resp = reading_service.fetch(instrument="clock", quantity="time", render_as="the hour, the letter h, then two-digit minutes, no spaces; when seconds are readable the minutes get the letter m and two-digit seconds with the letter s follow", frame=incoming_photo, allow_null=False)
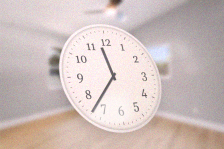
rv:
11h37
